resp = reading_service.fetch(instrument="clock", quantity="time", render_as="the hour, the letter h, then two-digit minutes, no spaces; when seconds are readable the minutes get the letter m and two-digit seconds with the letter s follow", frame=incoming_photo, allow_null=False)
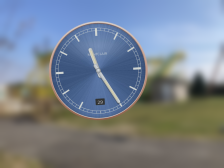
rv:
11h25
